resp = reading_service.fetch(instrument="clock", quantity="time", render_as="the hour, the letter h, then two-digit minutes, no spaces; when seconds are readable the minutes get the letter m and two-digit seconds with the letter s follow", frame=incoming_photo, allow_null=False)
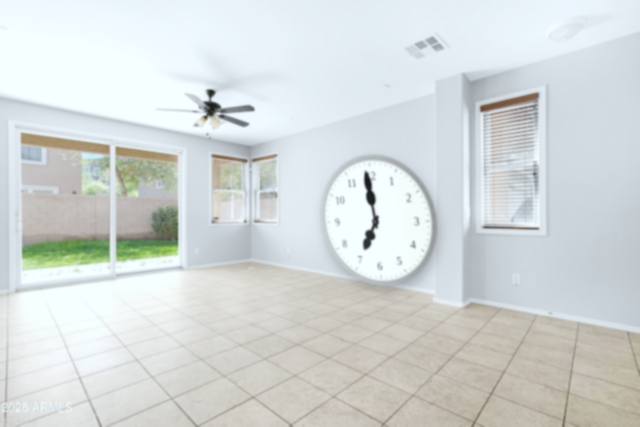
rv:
6h59
